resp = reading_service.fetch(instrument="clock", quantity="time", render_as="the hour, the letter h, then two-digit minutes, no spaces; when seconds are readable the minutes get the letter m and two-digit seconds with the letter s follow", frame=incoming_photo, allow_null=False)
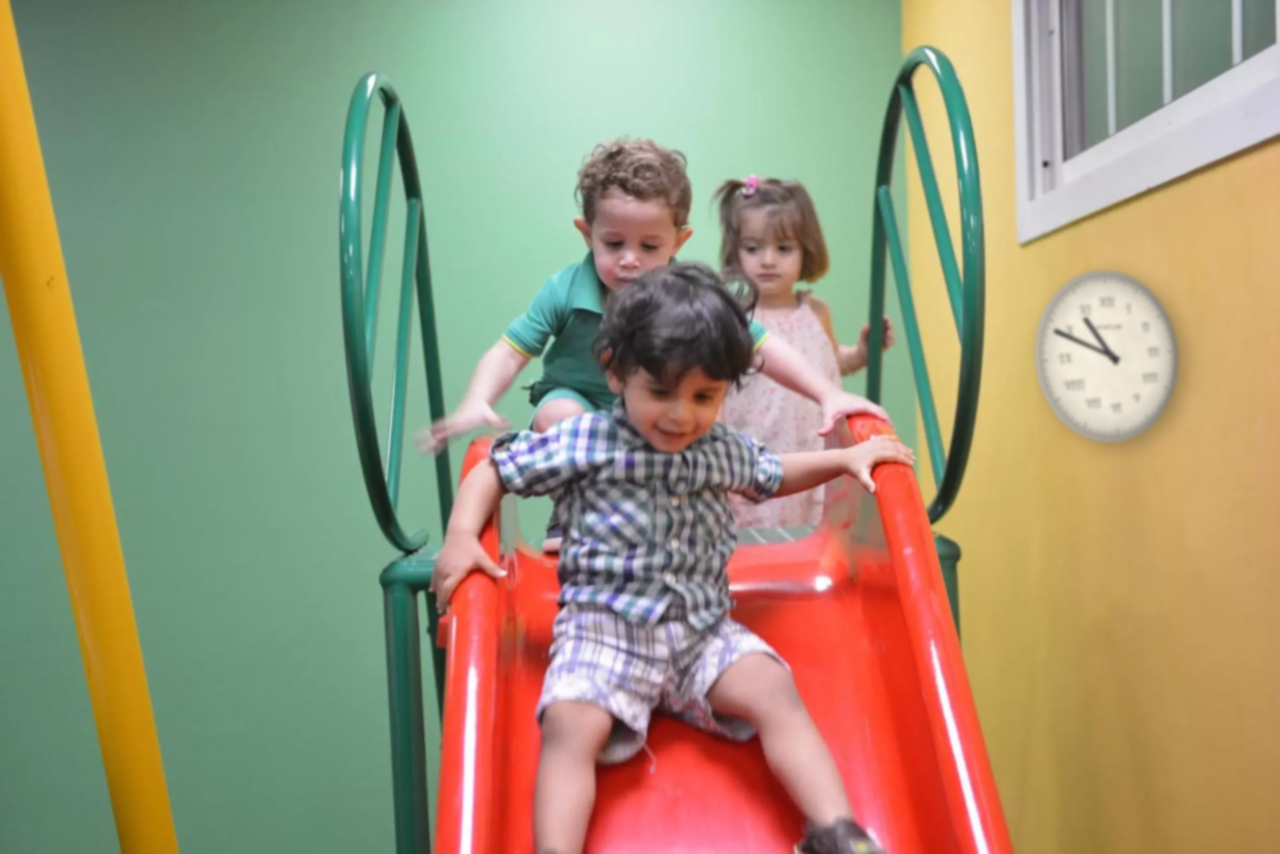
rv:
10h49
